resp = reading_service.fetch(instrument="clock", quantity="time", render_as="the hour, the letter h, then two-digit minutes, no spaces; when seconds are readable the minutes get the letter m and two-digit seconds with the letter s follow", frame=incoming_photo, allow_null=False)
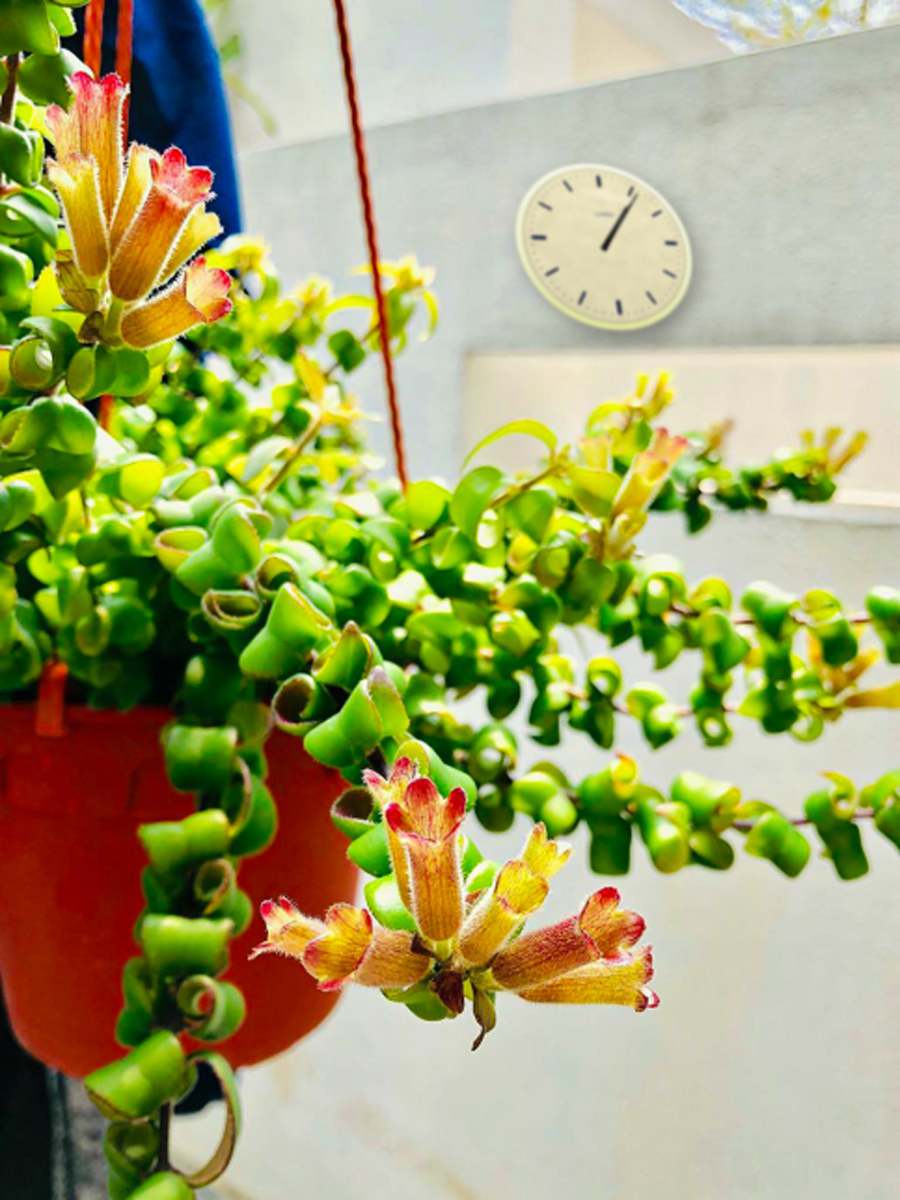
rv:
1h06
